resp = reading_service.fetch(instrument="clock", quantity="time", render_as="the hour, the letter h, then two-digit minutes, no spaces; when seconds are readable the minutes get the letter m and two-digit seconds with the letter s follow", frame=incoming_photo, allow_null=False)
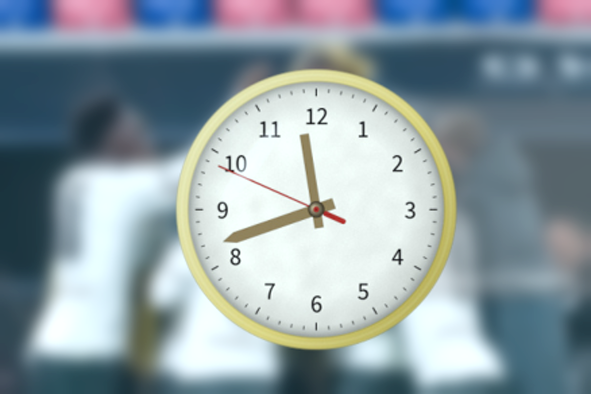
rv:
11h41m49s
